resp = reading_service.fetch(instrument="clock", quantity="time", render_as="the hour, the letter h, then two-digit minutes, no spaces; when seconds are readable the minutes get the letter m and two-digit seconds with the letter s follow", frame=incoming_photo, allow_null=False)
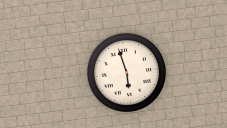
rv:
5h58
